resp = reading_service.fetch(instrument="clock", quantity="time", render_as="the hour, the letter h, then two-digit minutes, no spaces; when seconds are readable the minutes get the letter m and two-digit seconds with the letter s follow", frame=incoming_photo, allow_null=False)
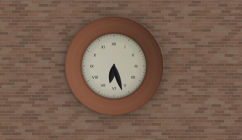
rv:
6h27
